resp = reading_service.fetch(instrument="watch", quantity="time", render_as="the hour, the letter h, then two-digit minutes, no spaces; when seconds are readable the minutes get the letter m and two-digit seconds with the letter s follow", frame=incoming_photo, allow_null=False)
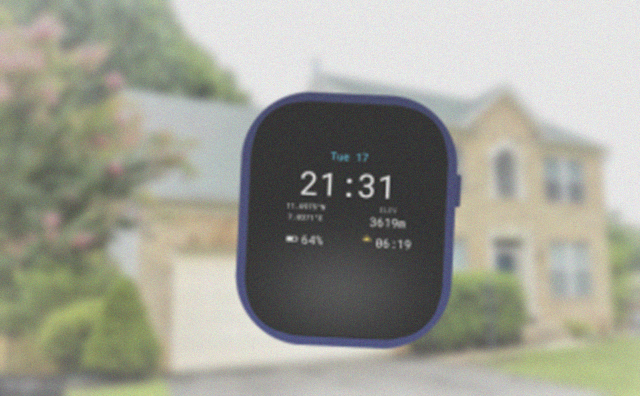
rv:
21h31
